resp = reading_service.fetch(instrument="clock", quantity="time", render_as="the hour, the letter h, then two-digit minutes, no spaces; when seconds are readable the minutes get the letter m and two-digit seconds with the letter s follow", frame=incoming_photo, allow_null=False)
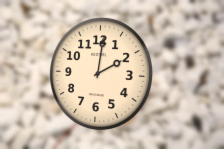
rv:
2h01
